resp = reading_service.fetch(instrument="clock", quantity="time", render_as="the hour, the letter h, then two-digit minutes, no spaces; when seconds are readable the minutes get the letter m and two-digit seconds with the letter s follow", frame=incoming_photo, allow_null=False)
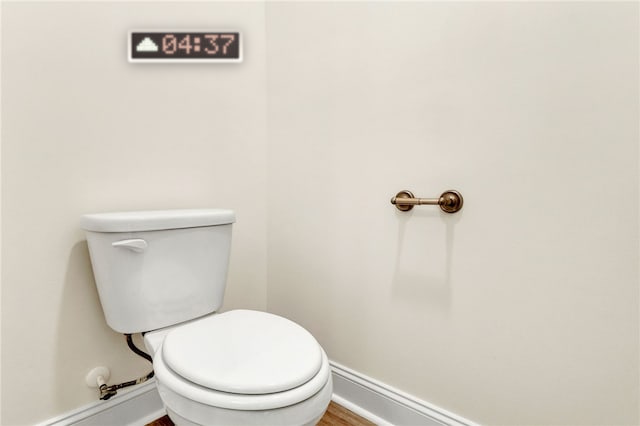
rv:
4h37
